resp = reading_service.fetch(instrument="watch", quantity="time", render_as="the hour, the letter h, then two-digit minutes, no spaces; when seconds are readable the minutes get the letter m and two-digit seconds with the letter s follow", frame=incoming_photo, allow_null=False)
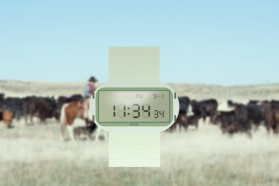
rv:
11h34m34s
